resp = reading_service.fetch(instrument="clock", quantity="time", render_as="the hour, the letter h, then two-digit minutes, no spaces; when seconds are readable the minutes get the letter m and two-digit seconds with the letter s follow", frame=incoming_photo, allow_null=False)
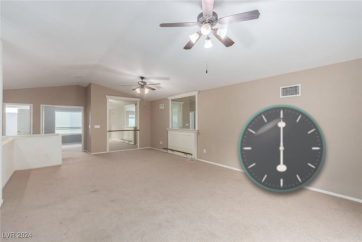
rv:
6h00
